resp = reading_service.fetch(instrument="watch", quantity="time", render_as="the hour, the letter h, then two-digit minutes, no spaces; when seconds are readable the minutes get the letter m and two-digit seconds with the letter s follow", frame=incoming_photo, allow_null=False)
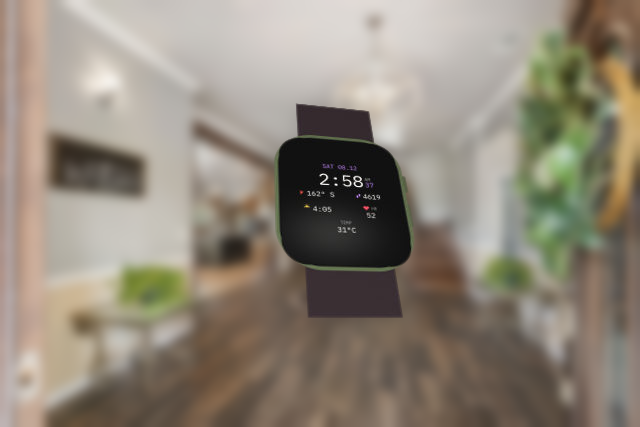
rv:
2h58m37s
